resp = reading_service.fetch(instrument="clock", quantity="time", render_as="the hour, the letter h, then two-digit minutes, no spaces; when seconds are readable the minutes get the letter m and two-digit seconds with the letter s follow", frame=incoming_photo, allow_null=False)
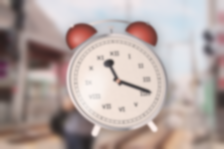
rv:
11h19
